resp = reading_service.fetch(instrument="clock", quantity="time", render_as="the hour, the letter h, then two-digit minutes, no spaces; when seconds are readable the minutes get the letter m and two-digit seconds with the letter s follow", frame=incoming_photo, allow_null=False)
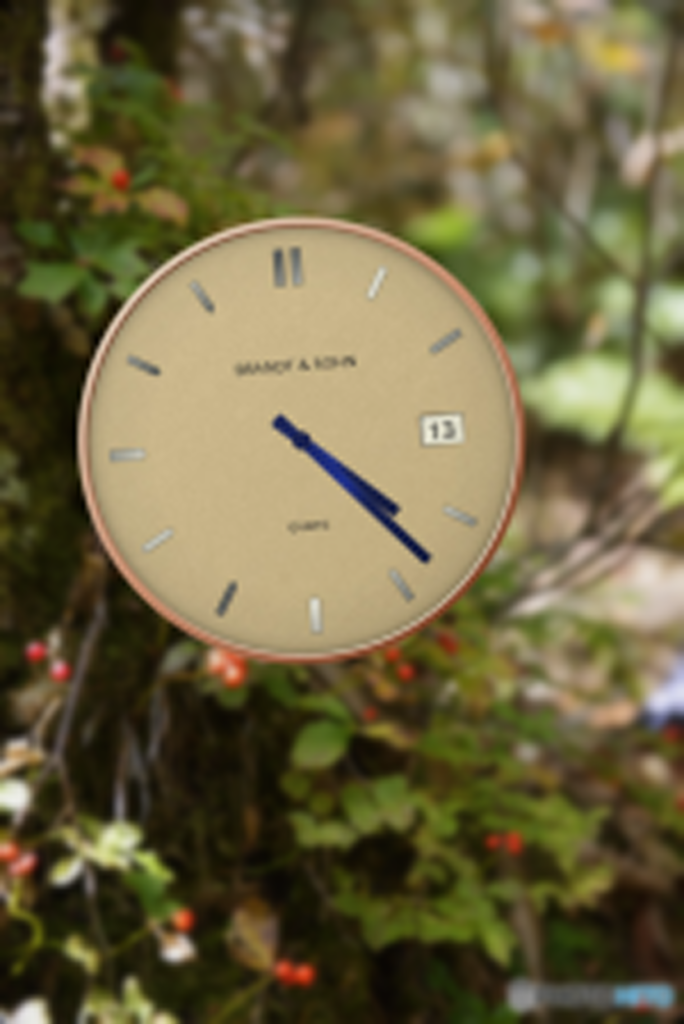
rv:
4h23
